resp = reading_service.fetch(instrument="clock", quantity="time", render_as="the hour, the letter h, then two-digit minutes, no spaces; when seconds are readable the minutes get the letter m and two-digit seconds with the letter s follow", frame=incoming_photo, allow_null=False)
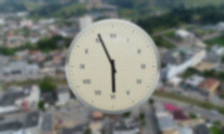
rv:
5h56
